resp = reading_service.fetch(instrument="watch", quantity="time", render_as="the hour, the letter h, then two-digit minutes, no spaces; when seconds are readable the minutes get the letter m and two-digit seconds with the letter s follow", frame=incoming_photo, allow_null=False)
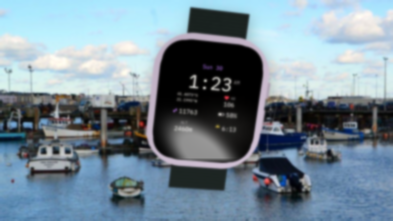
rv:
1h23
